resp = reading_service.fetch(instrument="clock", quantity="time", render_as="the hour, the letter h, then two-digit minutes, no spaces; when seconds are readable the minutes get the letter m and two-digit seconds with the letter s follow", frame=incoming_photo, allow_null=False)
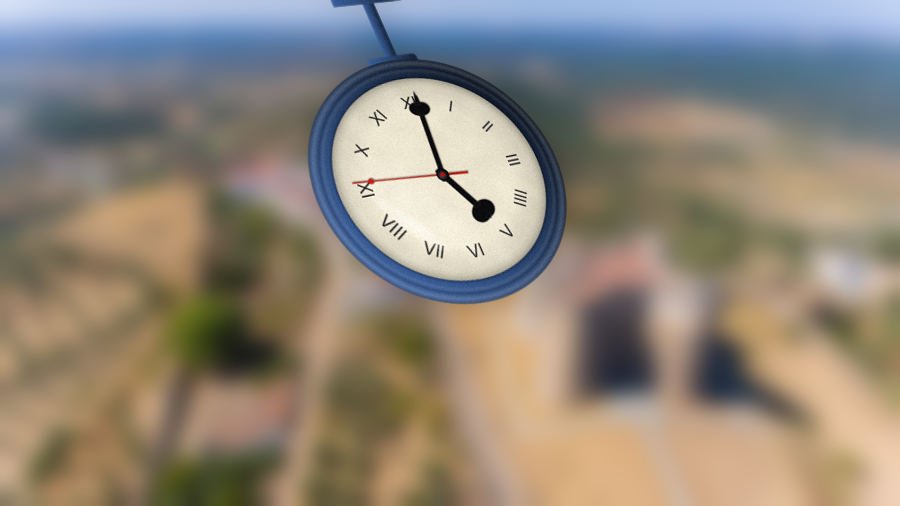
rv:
5h00m46s
